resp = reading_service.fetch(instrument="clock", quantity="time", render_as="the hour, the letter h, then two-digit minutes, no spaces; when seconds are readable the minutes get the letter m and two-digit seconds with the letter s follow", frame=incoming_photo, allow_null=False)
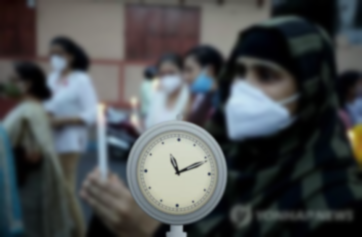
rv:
11h11
